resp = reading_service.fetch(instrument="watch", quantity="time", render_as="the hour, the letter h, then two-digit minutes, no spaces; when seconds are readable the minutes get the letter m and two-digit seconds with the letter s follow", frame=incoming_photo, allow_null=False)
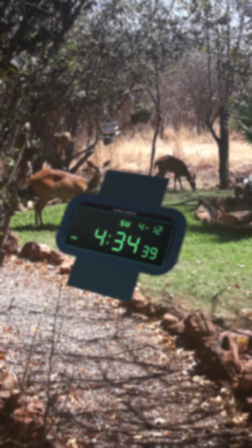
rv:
4h34
